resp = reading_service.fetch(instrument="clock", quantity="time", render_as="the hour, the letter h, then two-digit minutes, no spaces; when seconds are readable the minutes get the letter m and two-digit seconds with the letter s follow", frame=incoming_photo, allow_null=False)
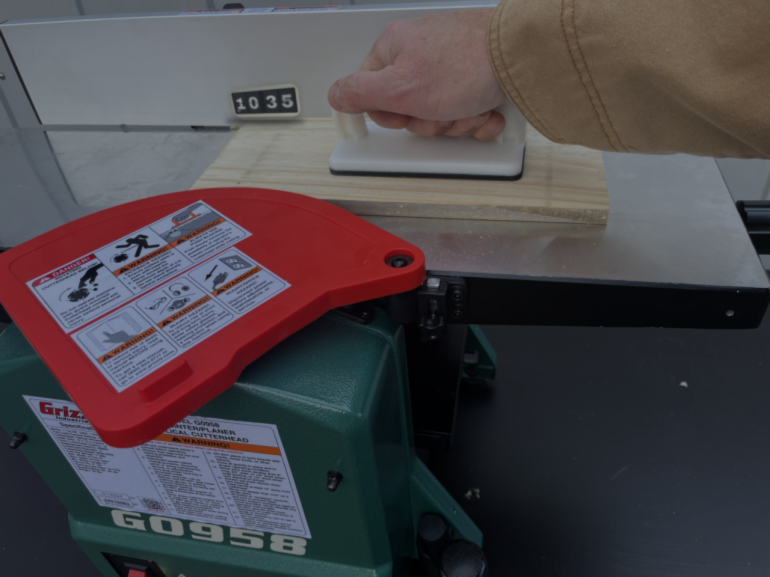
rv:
10h35
